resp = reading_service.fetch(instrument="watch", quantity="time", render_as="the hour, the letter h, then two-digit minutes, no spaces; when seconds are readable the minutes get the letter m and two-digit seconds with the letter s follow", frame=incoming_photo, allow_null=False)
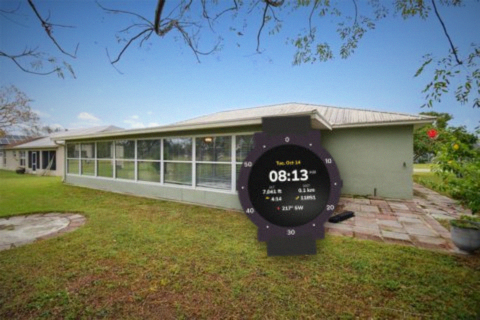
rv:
8h13
